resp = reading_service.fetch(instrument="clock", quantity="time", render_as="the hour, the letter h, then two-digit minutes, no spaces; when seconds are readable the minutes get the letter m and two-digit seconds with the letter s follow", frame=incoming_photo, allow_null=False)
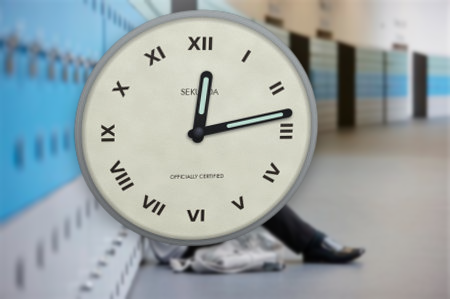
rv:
12h13
